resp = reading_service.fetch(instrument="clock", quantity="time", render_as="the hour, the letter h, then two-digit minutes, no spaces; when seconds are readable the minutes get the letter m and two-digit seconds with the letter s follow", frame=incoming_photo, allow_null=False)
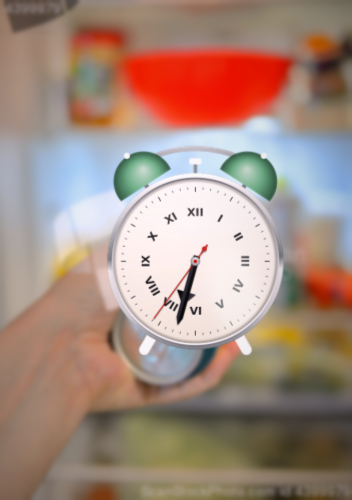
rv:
6h32m36s
